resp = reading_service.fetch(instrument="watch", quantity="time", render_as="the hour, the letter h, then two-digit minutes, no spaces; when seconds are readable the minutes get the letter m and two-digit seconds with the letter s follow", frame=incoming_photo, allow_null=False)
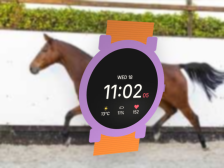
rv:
11h02
